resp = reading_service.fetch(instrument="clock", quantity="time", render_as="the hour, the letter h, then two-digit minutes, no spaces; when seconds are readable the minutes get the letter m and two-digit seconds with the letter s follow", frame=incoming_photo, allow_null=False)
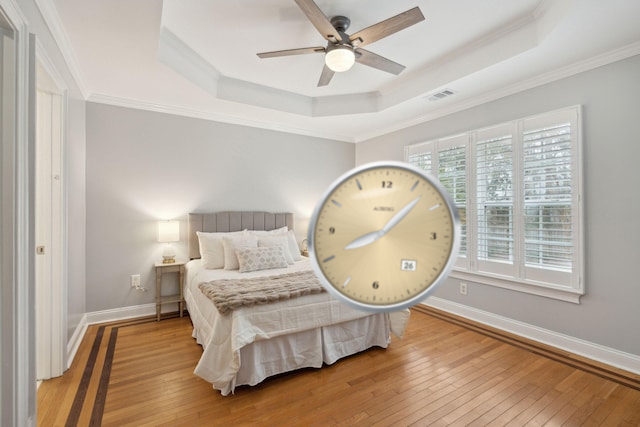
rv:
8h07
